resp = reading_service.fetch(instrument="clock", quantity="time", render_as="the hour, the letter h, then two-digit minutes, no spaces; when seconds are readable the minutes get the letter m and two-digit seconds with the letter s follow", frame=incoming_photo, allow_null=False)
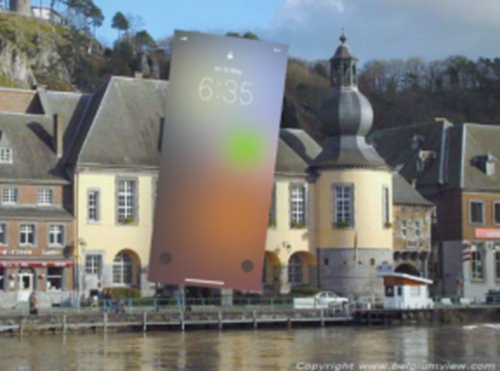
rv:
6h35
